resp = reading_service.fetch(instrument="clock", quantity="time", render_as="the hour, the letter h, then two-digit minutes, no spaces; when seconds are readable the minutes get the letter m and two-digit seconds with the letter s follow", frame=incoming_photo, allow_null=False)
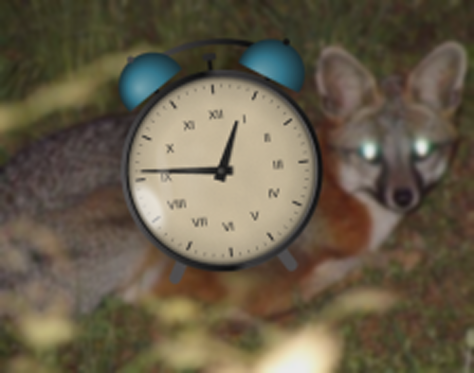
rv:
12h46
